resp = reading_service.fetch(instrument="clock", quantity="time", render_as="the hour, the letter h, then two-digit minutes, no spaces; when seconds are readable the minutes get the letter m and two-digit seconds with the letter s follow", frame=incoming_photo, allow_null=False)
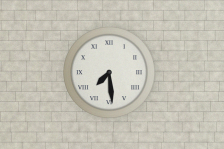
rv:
7h29
